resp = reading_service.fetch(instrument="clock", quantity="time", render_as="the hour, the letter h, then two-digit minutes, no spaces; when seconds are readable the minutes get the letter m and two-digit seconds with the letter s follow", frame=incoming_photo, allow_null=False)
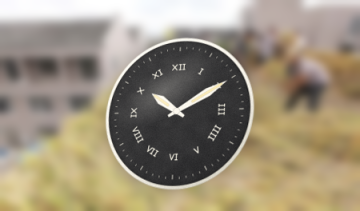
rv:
10h10
